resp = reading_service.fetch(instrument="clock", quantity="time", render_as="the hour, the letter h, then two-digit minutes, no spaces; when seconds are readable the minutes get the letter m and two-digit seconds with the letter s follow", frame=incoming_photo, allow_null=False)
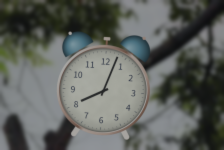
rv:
8h03
